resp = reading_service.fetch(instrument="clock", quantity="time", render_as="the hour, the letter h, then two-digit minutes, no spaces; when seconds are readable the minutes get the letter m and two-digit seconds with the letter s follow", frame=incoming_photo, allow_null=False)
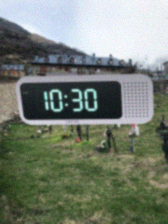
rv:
10h30
